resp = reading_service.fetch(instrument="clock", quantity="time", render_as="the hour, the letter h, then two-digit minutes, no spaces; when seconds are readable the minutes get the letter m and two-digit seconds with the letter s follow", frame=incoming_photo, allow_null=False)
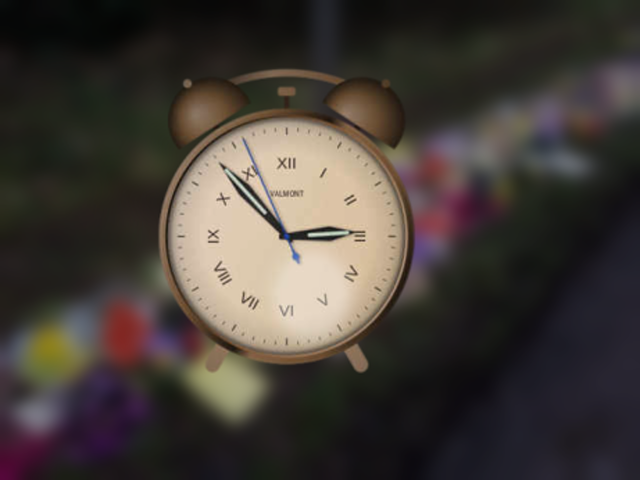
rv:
2h52m56s
